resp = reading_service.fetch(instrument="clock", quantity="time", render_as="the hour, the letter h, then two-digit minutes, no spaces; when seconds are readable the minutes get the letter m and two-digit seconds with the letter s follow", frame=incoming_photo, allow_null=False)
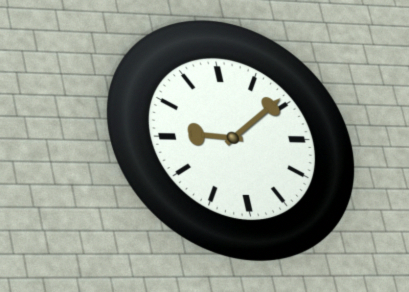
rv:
9h09
